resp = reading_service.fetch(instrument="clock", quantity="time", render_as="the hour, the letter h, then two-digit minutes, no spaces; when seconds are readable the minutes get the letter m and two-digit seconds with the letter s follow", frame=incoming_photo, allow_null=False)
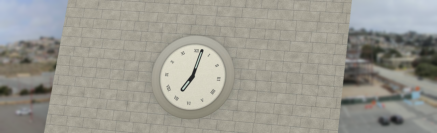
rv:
7h02
